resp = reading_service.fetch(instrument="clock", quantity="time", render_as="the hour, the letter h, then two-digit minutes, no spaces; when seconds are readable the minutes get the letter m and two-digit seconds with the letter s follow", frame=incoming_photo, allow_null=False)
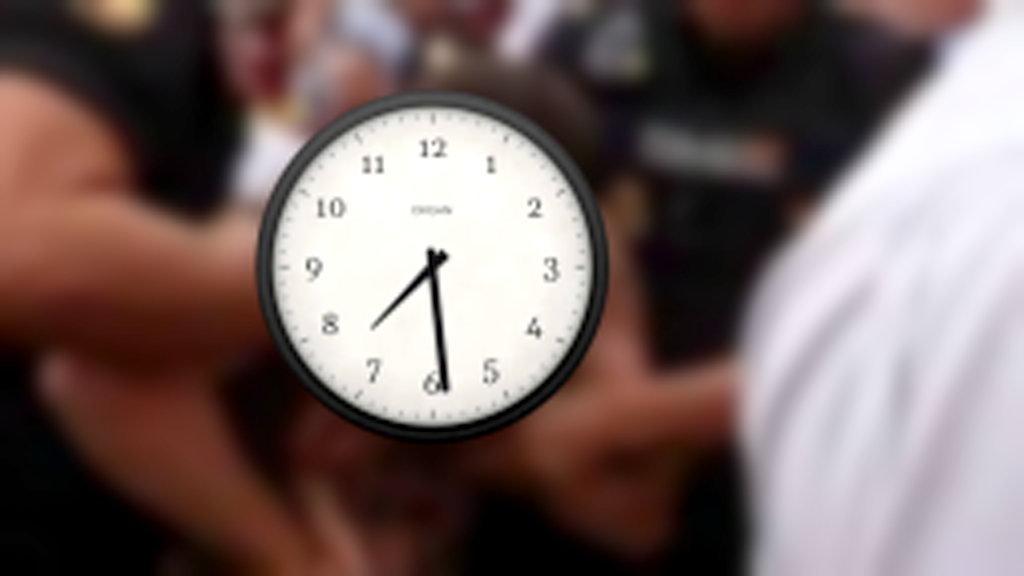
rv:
7h29
